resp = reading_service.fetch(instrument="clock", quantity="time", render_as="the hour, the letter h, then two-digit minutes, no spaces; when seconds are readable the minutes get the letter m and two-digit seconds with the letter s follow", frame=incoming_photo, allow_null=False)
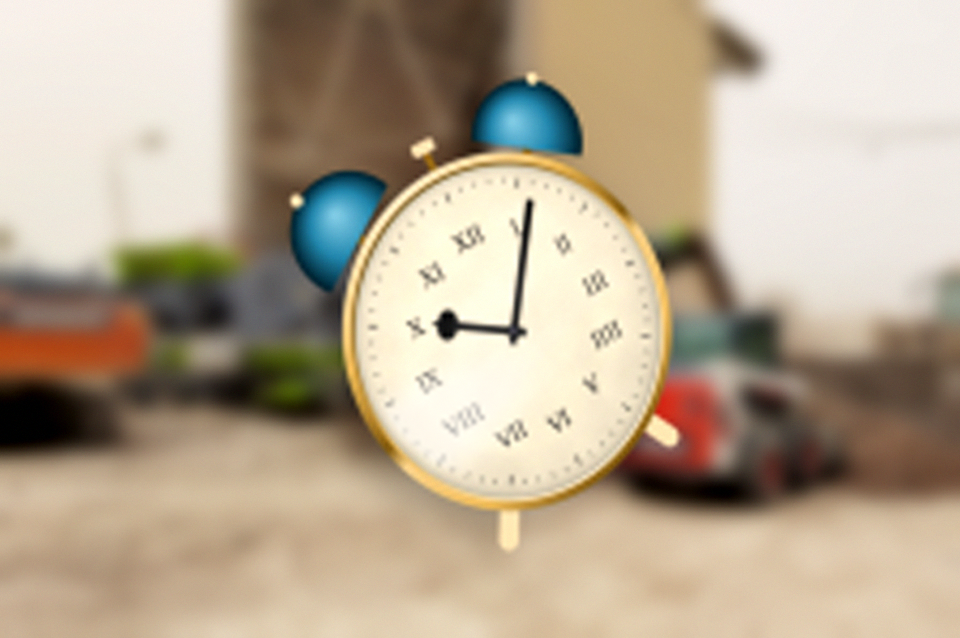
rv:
10h06
